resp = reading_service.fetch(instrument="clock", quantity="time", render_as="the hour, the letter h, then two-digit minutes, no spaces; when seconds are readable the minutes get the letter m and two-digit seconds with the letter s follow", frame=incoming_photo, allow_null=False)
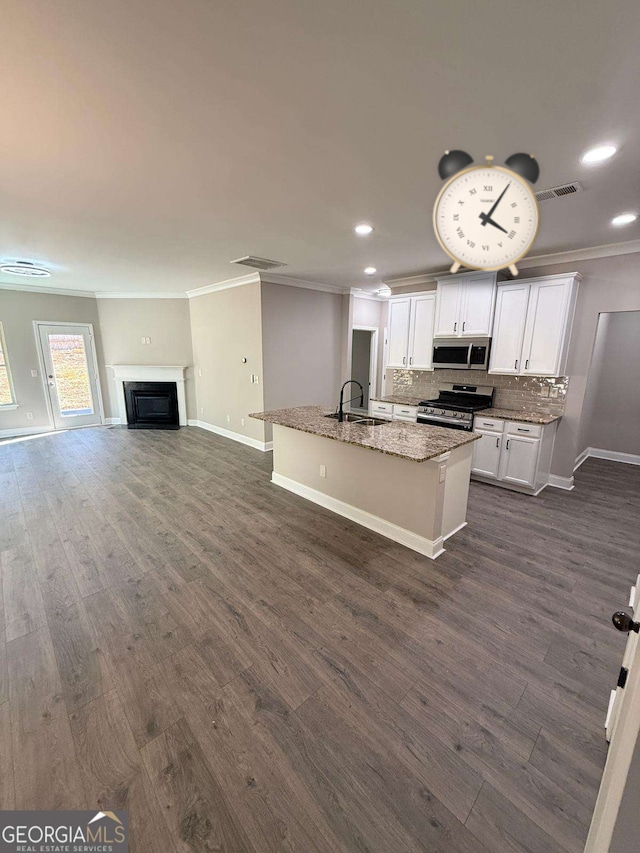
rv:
4h05
